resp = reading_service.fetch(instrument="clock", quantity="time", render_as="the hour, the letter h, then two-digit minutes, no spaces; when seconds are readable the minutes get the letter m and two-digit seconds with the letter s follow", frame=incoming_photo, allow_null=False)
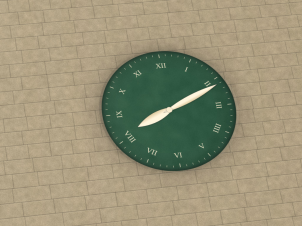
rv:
8h11
